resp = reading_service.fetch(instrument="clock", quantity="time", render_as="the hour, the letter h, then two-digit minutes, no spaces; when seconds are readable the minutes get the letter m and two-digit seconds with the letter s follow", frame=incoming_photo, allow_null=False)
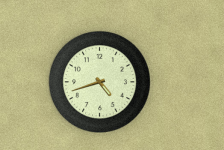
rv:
4h42
